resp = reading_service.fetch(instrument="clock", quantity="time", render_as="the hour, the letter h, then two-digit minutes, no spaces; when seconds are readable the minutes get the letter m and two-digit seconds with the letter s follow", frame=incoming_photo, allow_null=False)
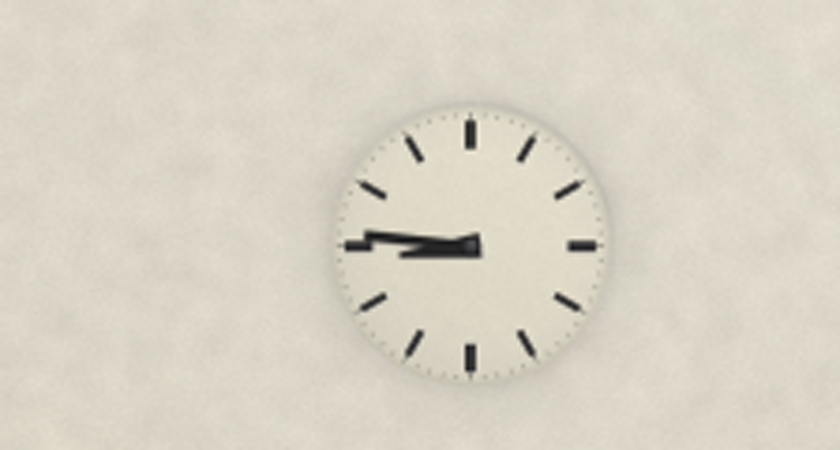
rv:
8h46
